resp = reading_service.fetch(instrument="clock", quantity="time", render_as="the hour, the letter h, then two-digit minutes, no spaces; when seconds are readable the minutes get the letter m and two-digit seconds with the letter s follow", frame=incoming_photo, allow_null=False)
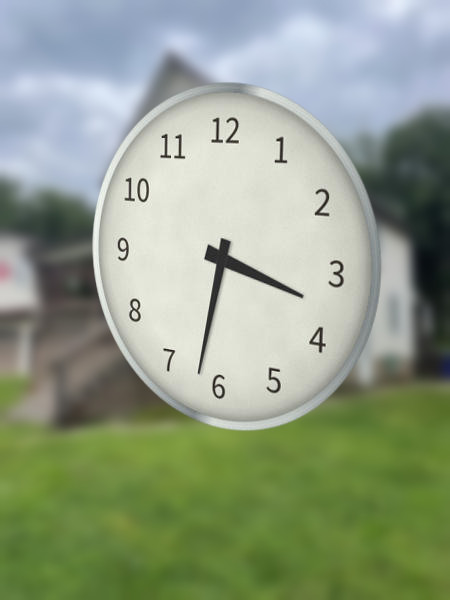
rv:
3h32
